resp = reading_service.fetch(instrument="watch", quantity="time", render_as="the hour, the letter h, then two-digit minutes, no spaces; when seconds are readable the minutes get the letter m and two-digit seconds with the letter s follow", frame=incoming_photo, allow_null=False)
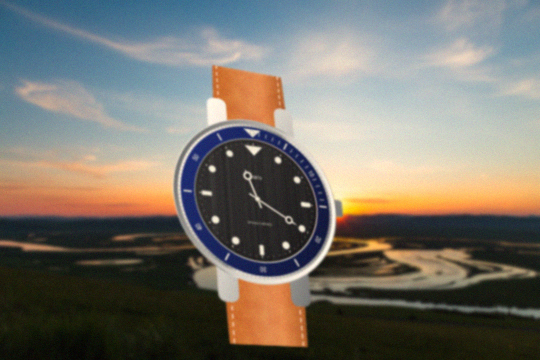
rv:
11h20
